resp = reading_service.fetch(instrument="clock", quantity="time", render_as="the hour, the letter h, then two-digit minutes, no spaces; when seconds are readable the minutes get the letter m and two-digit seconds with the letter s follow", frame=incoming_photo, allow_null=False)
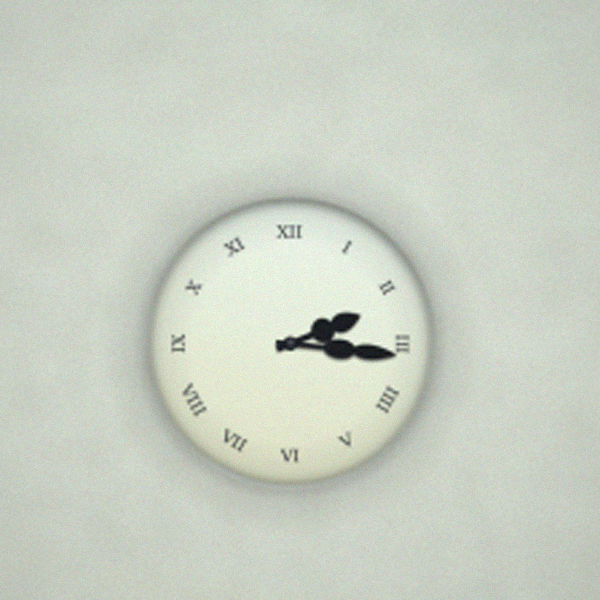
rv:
2h16
